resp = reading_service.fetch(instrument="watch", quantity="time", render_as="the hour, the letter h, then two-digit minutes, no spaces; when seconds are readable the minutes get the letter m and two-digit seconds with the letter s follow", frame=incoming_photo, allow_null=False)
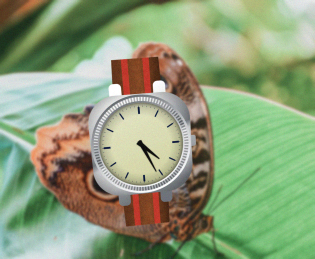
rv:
4h26
